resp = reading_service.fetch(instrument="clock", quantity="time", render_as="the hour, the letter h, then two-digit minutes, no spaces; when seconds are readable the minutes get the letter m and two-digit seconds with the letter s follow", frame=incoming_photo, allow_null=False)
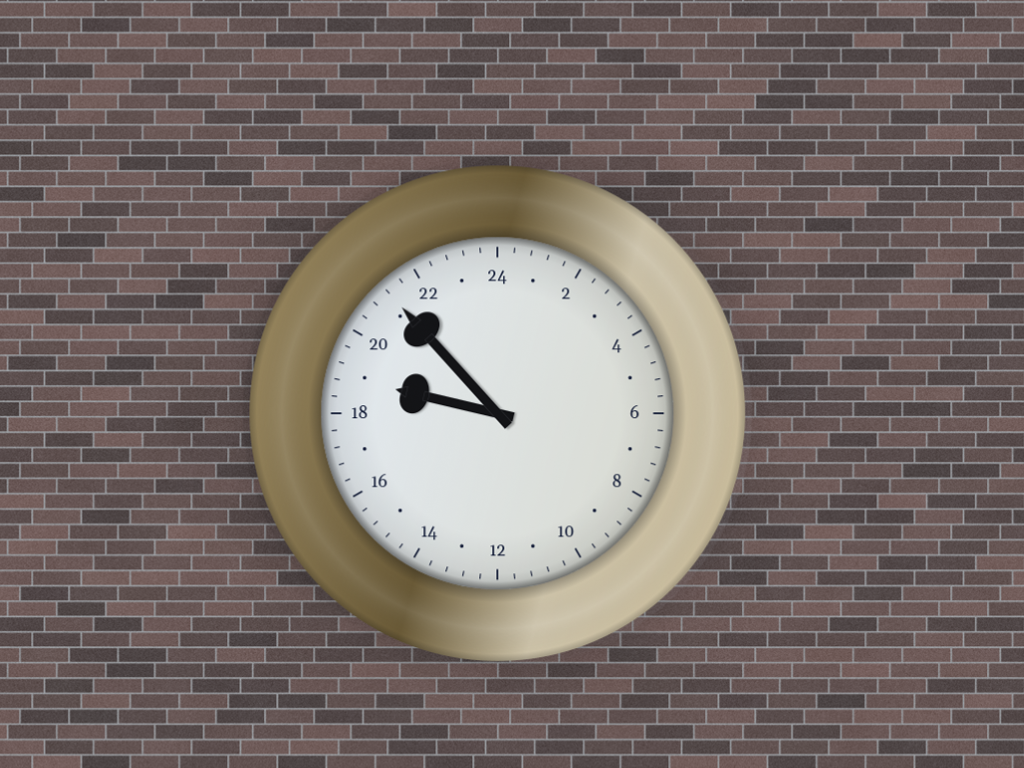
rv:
18h53
